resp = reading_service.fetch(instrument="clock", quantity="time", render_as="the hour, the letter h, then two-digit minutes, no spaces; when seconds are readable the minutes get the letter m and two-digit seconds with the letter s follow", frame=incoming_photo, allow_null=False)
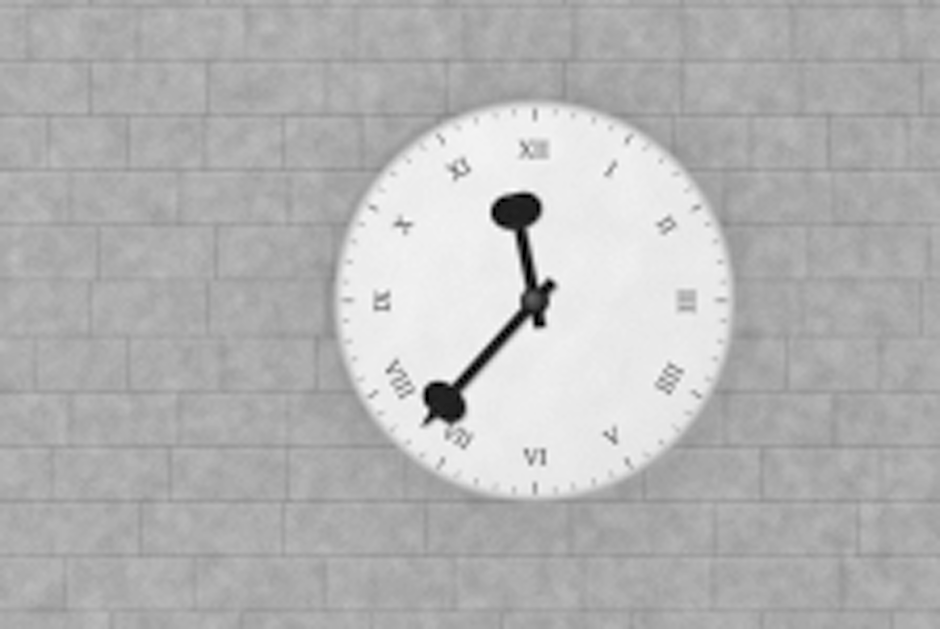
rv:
11h37
